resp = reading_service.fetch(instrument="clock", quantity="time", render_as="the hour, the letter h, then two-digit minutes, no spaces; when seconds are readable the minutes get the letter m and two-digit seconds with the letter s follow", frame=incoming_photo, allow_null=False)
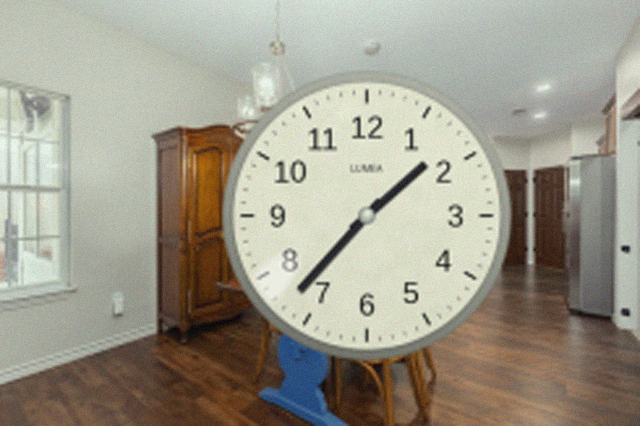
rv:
1h37
